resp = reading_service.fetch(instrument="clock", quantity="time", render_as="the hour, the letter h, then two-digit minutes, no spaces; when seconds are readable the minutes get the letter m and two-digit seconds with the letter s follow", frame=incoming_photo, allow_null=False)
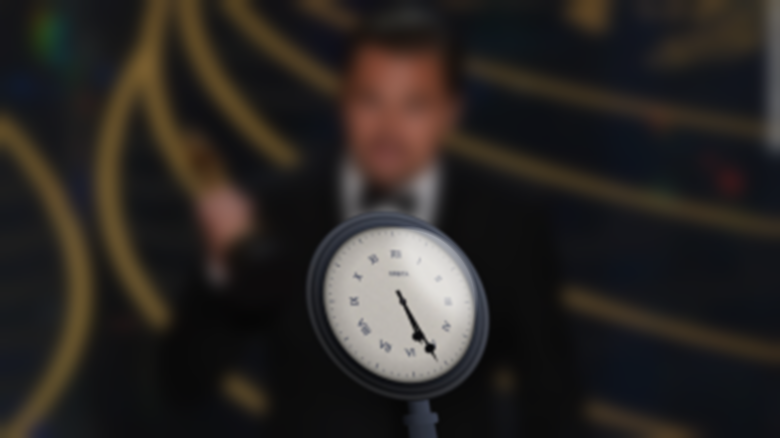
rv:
5h26
